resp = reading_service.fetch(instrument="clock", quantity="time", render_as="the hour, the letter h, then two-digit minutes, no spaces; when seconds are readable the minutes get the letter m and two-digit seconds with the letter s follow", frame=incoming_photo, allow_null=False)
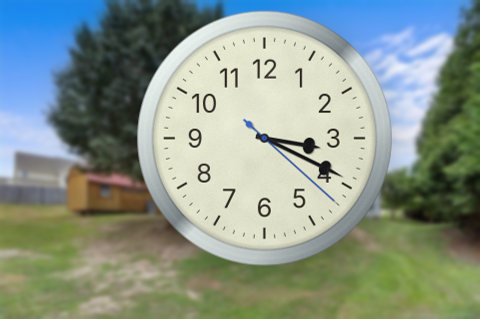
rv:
3h19m22s
